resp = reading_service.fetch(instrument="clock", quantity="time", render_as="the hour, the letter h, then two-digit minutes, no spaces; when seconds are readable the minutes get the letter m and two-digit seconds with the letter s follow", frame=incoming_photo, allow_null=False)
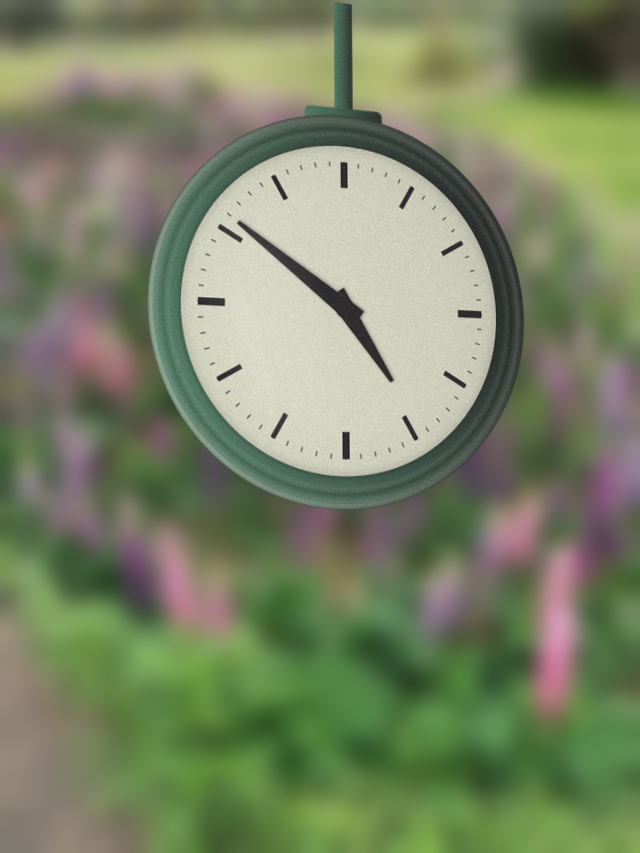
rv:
4h51
